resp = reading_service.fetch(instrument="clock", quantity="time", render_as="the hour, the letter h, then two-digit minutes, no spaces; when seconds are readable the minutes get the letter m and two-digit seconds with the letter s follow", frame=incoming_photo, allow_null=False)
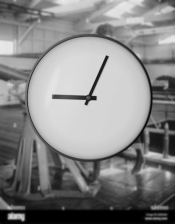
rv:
9h04
